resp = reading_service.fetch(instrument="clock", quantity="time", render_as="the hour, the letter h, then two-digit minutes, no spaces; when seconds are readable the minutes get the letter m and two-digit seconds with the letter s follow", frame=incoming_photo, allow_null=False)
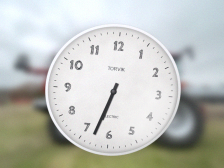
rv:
6h33
